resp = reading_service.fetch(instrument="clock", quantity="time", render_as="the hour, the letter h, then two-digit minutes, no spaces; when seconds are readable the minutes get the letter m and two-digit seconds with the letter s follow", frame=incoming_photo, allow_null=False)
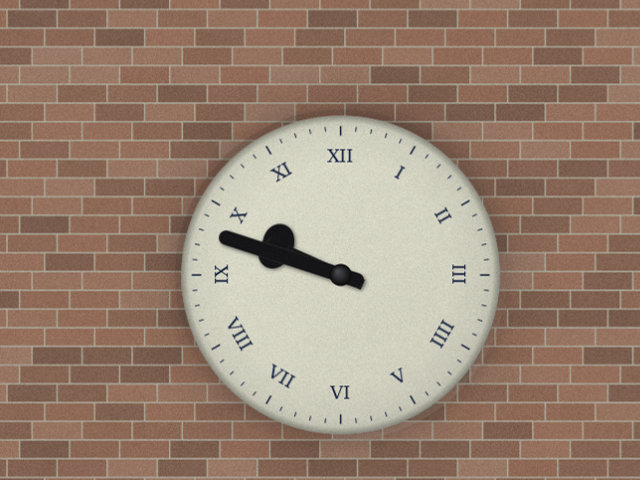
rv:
9h48
